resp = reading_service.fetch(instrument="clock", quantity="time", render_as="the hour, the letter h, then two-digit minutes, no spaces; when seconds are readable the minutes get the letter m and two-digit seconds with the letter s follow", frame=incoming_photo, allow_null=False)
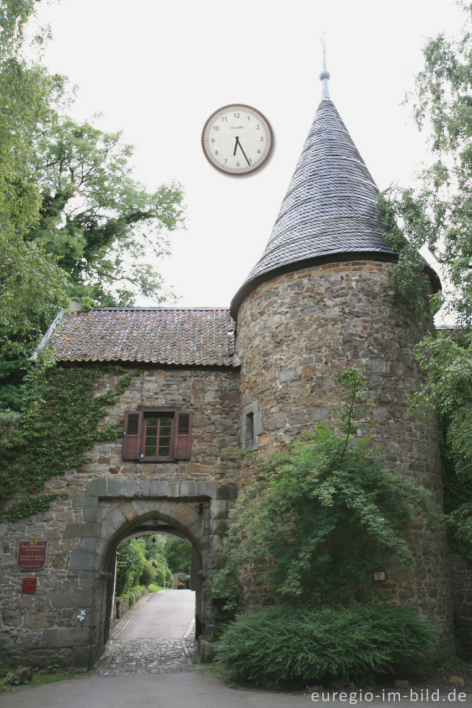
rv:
6h26
